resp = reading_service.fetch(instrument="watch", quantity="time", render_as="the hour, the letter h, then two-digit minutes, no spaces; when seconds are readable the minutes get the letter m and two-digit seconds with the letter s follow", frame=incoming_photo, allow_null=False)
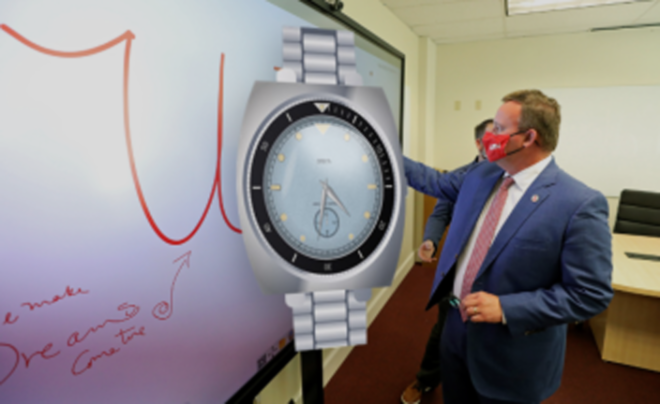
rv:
4h32
